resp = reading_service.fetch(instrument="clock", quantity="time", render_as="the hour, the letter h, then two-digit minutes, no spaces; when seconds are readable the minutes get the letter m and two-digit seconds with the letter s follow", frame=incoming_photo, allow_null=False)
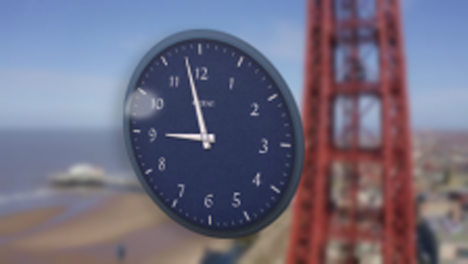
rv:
8h58
